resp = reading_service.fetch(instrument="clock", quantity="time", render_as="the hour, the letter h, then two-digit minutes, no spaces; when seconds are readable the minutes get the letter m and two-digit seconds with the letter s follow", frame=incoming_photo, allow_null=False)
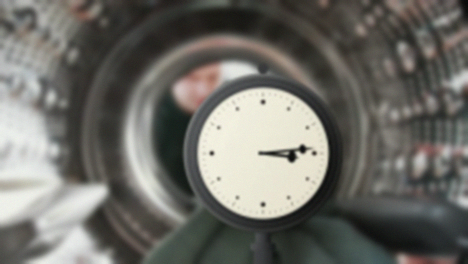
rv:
3h14
